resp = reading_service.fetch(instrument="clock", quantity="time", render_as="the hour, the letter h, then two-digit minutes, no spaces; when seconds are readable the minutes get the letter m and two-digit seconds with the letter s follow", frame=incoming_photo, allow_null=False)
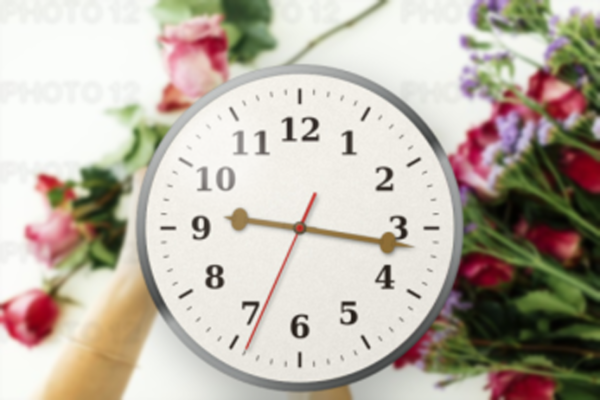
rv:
9h16m34s
